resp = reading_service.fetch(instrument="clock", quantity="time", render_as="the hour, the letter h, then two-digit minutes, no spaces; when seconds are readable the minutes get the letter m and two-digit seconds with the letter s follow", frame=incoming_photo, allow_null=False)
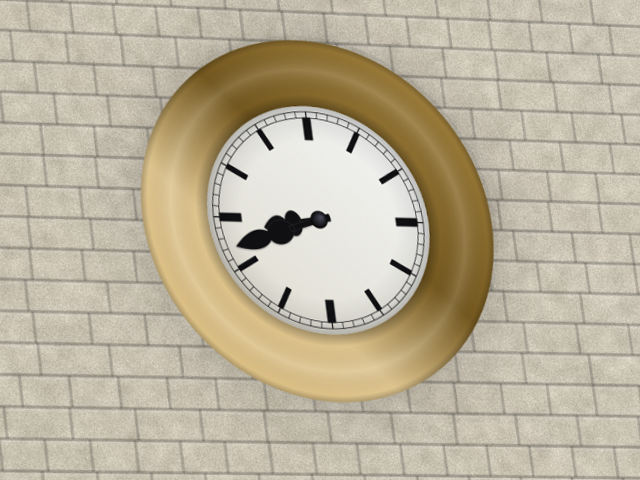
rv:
8h42
